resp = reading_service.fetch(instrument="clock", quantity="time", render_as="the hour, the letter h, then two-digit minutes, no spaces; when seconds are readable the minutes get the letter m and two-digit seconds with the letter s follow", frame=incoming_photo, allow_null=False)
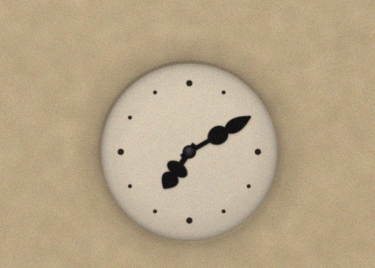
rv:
7h10
